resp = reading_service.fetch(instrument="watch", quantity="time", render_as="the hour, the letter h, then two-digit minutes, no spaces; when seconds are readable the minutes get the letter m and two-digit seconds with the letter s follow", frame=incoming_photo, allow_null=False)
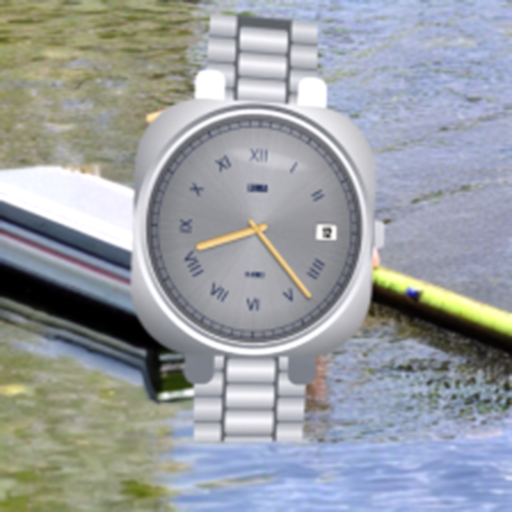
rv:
8h23
